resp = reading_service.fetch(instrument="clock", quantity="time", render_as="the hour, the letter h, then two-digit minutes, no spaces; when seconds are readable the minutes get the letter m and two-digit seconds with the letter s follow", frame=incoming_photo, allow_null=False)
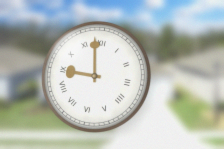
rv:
8h58
